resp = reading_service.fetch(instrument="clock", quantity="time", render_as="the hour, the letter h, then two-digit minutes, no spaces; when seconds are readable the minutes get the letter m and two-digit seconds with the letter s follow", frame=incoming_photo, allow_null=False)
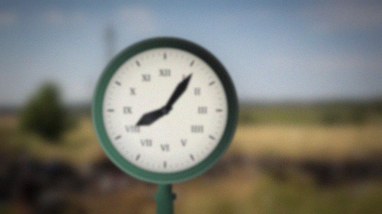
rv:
8h06
